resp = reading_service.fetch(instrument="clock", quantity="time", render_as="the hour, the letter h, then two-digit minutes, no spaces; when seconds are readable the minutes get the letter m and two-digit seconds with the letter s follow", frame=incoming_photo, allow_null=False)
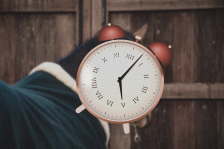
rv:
5h03
